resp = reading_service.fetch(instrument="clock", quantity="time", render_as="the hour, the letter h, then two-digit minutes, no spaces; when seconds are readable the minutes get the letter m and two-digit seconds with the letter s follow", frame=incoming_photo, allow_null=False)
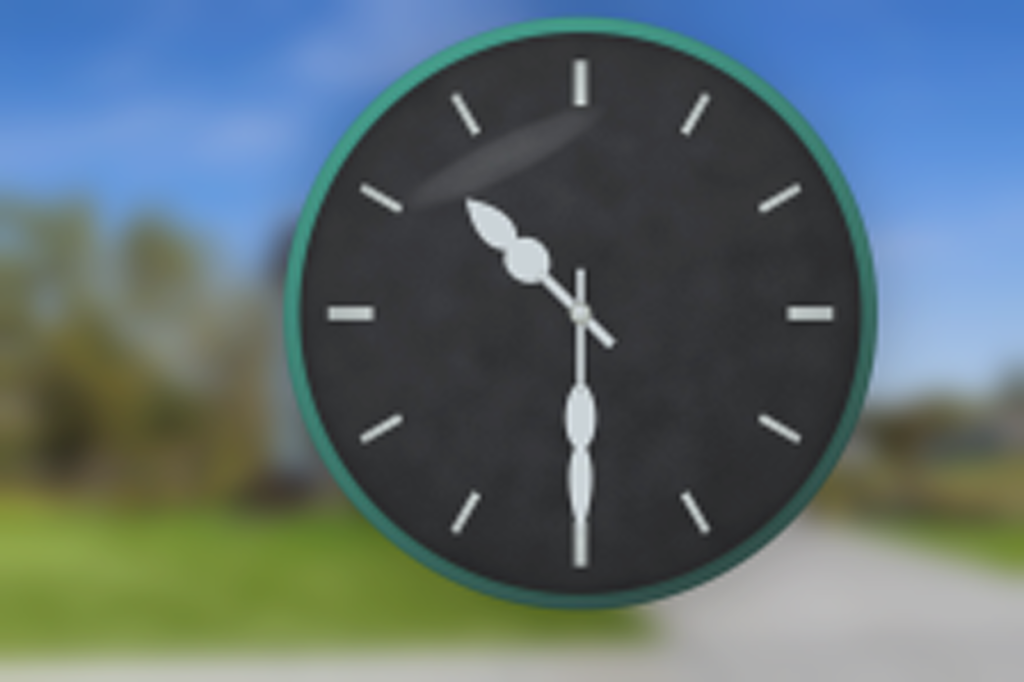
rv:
10h30
